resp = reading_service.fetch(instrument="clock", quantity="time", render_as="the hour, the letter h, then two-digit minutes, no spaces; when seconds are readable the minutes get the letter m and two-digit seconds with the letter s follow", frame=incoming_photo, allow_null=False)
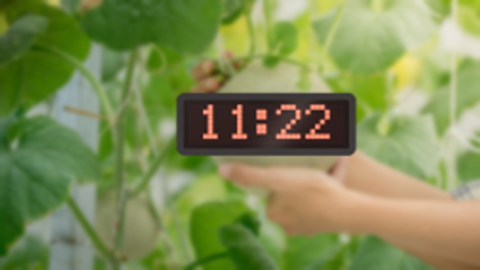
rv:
11h22
